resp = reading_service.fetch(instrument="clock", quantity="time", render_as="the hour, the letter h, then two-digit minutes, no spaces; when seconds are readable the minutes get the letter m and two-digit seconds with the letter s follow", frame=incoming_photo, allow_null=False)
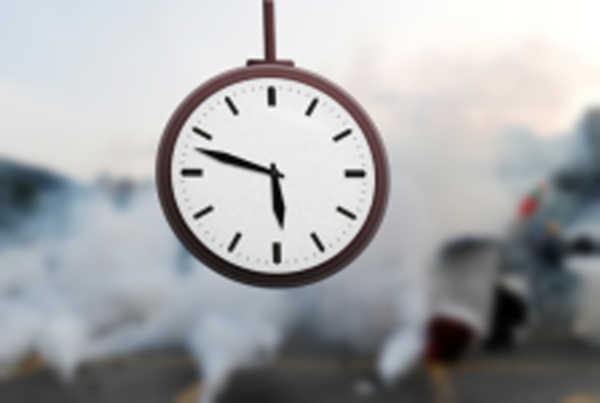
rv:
5h48
